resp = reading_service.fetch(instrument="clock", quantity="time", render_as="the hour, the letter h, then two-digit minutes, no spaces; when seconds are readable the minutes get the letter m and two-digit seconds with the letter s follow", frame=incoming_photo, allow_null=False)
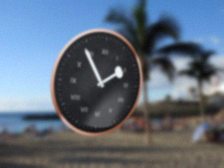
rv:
1h54
